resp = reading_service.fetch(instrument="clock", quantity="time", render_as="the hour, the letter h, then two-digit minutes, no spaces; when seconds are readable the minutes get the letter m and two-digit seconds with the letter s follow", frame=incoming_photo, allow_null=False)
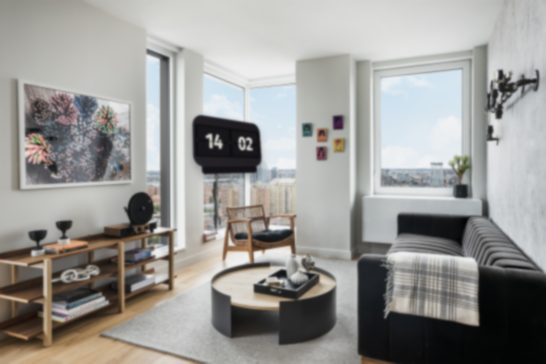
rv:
14h02
